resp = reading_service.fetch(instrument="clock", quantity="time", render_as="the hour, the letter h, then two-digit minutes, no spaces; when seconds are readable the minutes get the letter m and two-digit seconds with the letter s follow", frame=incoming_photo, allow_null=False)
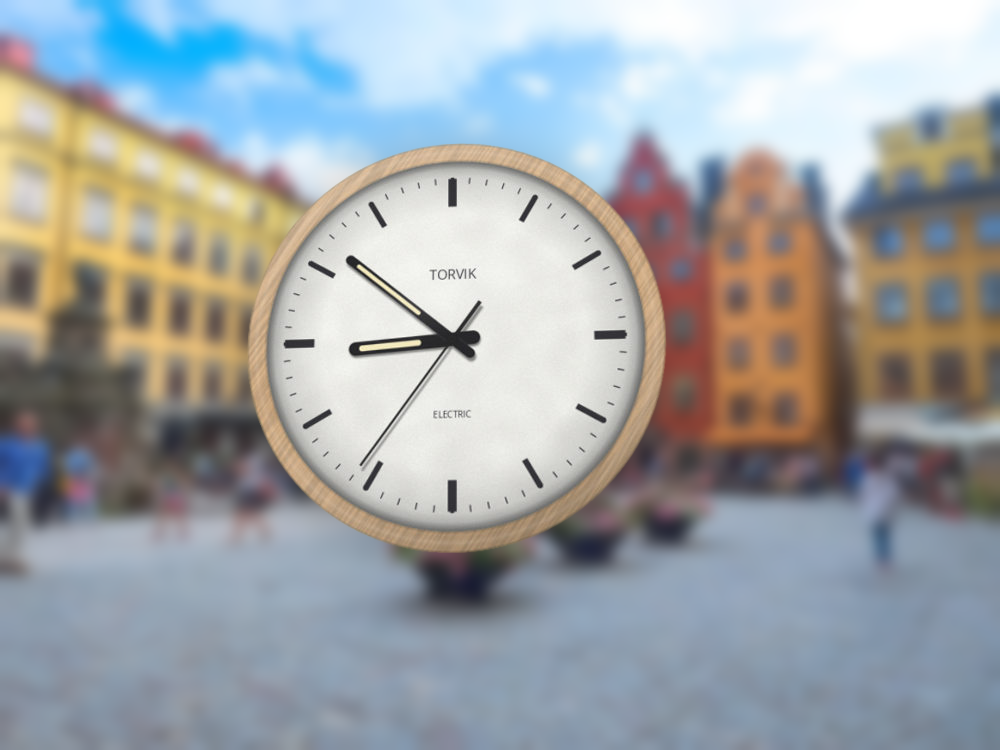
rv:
8h51m36s
